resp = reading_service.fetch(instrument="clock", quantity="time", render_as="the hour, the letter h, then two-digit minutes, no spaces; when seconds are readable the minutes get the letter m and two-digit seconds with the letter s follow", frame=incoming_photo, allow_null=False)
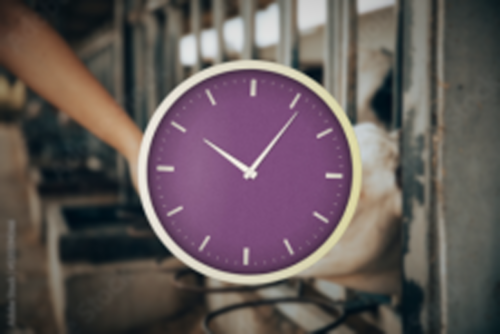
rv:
10h06
